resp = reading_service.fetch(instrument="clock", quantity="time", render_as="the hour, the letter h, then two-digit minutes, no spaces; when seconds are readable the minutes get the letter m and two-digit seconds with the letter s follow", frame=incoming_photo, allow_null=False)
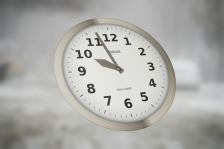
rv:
9h57
